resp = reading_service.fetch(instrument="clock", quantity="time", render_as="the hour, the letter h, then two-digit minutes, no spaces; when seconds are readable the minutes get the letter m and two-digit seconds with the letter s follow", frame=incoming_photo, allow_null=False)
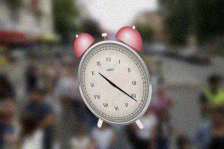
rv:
10h21
